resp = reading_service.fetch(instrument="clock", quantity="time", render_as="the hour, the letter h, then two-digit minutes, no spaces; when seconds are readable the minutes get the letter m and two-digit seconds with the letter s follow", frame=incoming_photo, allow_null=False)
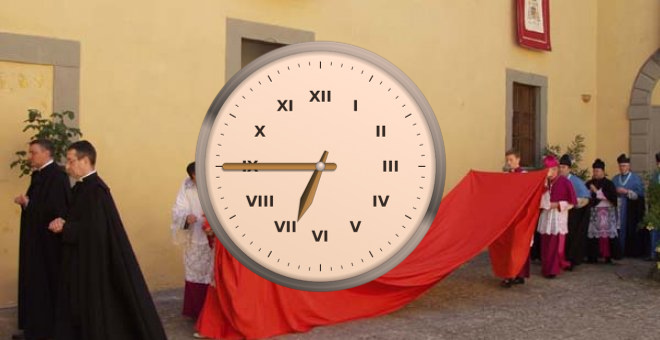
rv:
6h45
